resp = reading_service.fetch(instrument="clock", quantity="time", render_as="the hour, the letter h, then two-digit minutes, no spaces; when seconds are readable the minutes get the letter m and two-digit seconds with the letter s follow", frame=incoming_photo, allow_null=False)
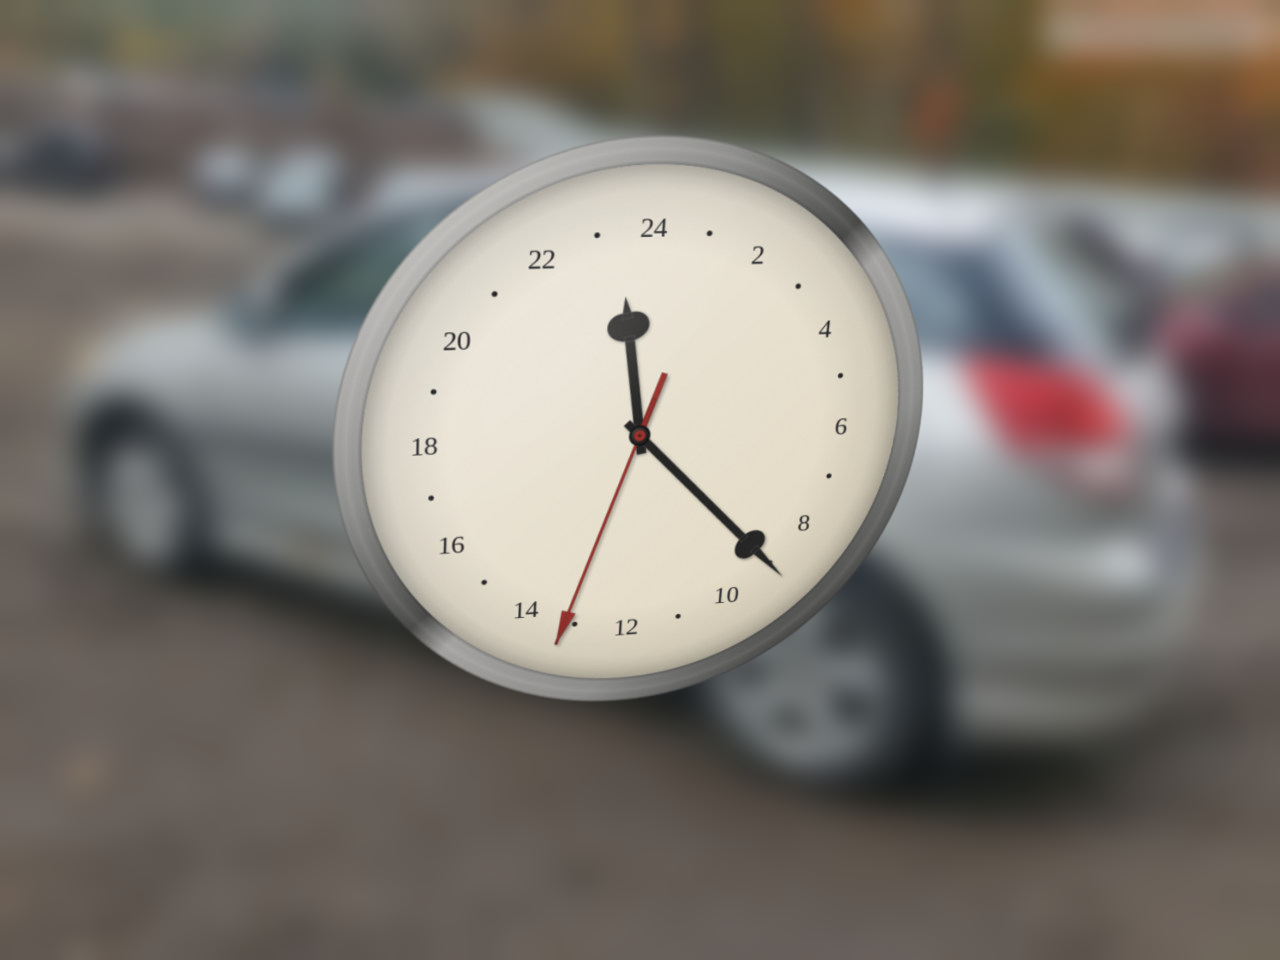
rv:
23h22m33s
